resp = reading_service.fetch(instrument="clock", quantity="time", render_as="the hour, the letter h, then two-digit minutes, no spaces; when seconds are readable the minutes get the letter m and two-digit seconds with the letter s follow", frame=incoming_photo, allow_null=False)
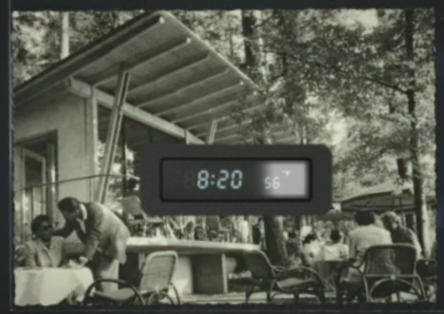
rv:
8h20
